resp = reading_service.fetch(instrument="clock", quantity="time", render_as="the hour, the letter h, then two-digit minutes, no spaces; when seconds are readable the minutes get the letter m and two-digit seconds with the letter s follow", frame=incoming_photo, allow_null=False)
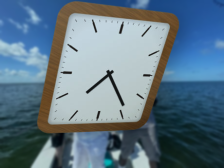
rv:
7h24
